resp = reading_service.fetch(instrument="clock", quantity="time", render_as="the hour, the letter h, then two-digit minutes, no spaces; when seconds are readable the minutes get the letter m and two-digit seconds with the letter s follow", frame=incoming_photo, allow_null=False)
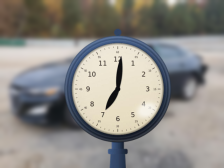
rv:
7h01
